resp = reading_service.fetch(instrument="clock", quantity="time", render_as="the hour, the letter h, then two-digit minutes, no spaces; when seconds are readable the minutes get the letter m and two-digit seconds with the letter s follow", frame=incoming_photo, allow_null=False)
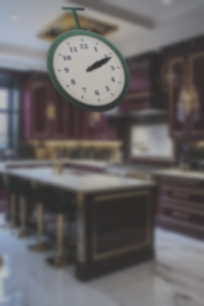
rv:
2h11
